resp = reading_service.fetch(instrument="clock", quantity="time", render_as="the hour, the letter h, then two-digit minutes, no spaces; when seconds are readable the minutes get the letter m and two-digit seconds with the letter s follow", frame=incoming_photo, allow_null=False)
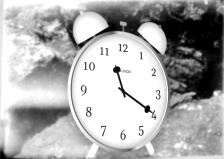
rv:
11h20
